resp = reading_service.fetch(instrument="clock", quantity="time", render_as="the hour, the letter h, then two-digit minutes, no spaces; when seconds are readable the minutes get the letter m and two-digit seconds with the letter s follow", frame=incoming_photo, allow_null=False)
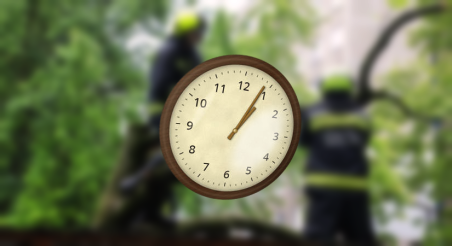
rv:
1h04
